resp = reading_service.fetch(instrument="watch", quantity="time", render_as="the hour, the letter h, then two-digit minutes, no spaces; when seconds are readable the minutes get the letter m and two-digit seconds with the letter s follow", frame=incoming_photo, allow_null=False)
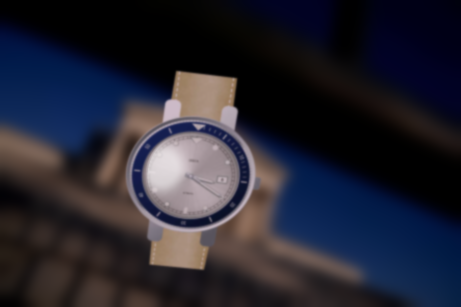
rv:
3h20
